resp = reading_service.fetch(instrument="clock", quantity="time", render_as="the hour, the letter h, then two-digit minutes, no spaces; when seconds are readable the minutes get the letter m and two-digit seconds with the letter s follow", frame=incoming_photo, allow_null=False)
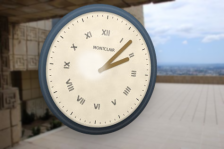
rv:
2h07
